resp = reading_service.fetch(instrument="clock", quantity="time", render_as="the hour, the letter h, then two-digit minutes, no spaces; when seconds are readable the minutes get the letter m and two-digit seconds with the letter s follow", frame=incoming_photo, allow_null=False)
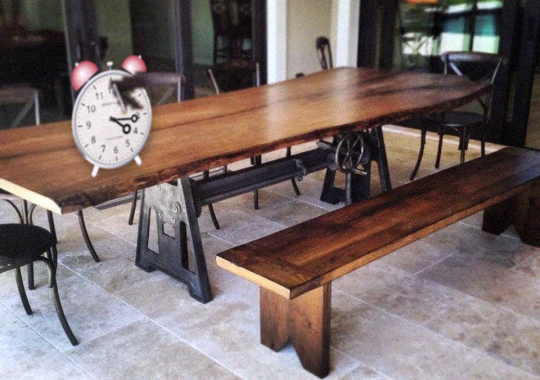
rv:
4h16
